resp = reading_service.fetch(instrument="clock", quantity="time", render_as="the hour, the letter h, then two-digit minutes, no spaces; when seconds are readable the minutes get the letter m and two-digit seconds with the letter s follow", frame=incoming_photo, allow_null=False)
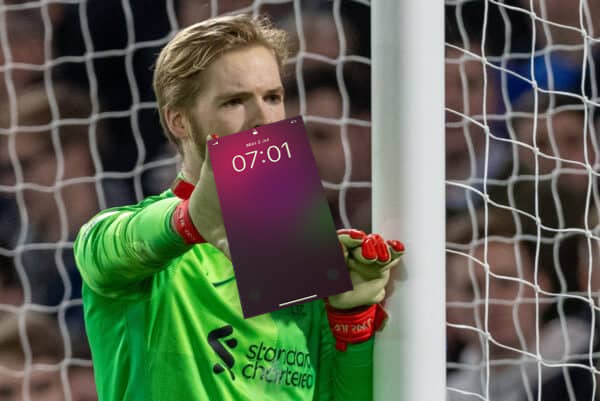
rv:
7h01
